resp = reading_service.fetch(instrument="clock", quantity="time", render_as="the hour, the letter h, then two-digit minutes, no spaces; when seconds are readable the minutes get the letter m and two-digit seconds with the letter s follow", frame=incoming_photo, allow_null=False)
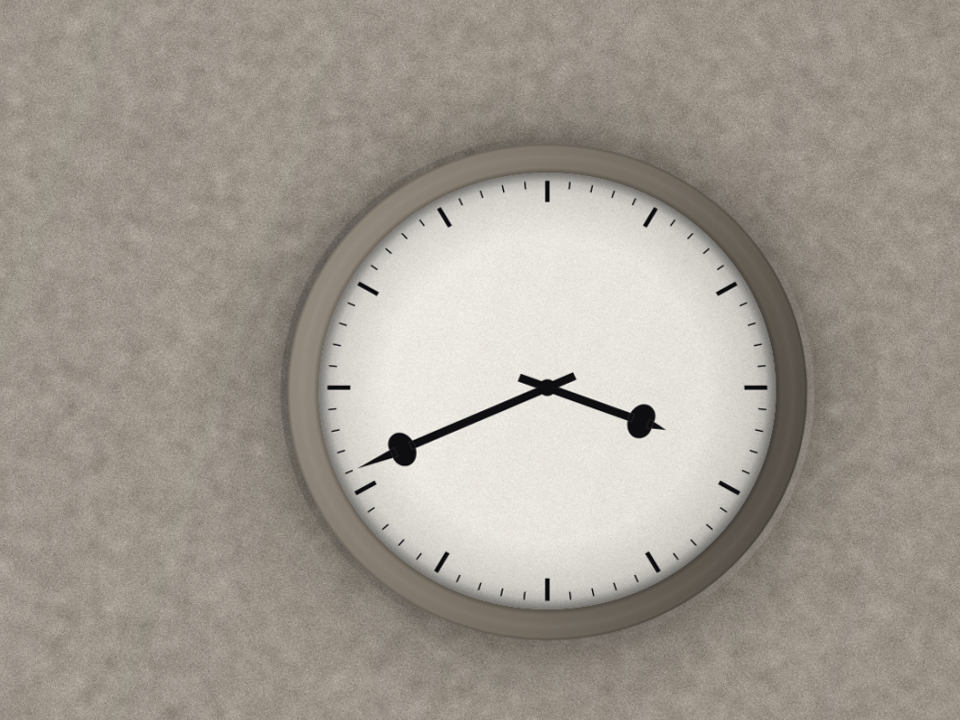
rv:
3h41
